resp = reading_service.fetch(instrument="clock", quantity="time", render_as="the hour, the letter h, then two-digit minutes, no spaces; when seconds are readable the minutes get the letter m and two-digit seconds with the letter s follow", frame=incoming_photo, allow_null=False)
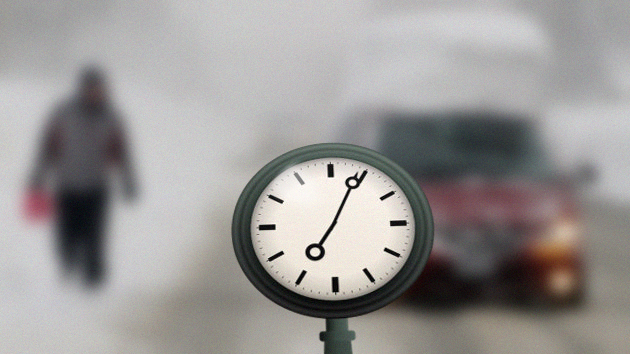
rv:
7h04
